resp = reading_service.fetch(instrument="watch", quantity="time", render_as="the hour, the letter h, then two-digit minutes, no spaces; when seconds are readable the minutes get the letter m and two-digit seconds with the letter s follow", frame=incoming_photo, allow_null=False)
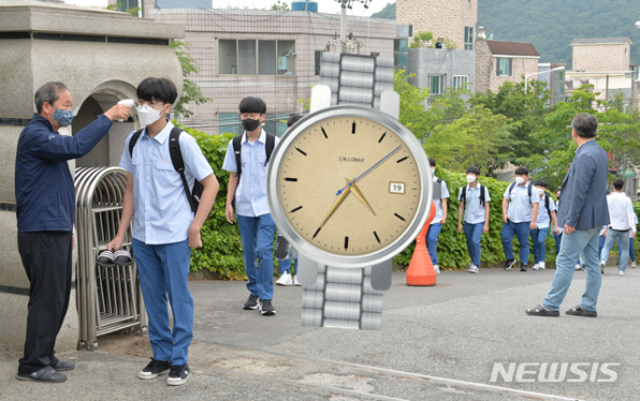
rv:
4h35m08s
